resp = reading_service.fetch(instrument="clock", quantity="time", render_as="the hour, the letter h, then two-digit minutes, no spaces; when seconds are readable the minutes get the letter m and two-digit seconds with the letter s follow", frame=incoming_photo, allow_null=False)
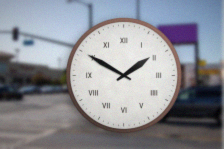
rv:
1h50
